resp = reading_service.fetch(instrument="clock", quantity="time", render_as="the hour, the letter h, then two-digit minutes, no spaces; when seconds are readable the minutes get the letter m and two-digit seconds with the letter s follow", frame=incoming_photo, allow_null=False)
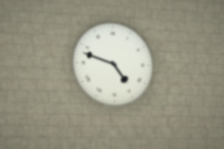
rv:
4h48
